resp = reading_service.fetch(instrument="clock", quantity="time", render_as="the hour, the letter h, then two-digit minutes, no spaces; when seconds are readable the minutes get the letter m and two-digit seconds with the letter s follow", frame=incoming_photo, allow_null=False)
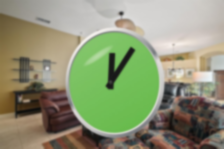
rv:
12h06
